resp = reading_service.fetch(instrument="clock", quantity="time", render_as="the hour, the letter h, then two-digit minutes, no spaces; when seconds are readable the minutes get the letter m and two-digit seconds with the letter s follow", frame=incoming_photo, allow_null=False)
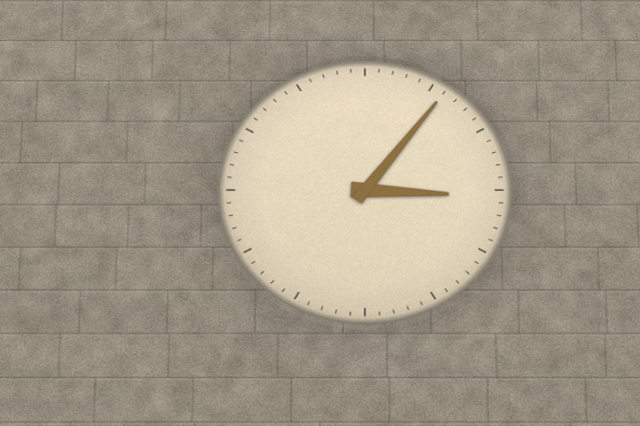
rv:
3h06
